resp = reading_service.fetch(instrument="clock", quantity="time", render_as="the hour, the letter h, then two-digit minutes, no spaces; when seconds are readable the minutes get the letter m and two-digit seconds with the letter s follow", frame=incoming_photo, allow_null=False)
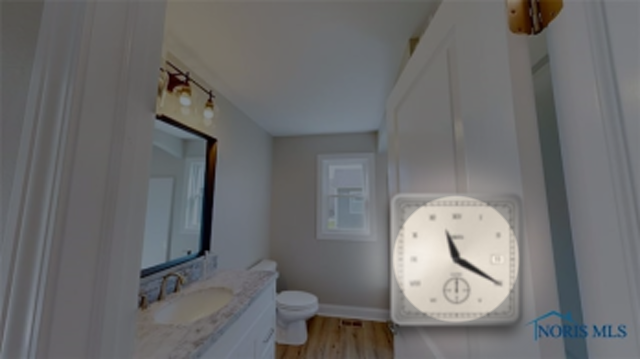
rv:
11h20
